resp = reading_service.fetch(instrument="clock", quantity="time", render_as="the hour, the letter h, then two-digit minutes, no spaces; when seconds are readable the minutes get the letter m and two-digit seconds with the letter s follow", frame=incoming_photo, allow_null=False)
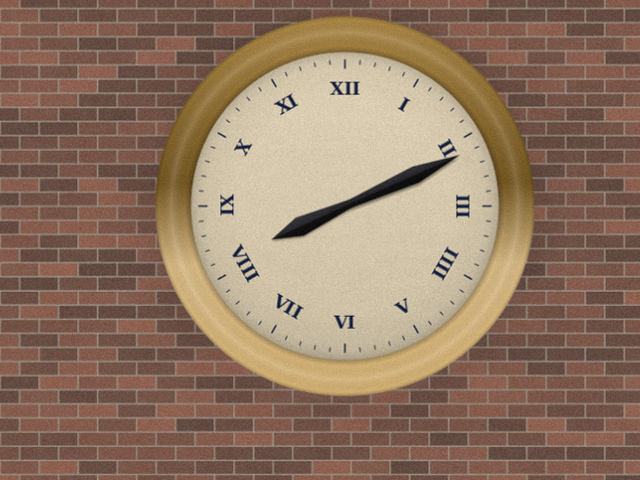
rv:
8h11
